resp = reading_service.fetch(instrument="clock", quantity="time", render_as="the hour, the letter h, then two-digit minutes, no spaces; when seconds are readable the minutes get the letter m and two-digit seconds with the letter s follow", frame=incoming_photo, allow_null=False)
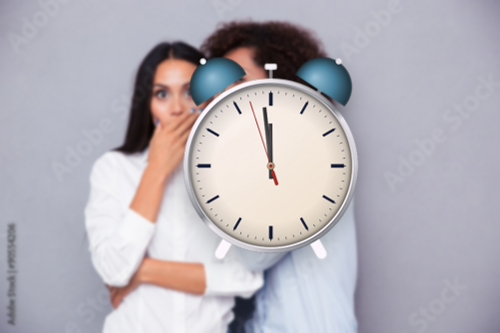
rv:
11h58m57s
